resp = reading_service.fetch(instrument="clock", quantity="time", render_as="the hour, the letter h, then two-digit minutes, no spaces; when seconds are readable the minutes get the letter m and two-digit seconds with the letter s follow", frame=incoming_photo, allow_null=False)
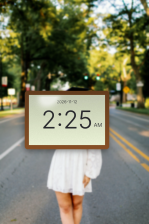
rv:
2h25
